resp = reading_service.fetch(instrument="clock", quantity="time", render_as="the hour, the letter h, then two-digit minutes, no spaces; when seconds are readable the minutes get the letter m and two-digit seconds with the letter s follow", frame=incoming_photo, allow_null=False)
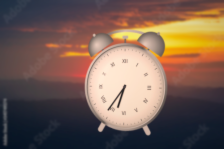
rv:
6h36
